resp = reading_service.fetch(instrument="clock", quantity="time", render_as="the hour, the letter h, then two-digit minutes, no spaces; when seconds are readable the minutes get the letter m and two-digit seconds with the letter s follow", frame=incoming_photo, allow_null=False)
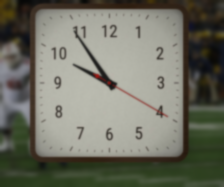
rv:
9h54m20s
